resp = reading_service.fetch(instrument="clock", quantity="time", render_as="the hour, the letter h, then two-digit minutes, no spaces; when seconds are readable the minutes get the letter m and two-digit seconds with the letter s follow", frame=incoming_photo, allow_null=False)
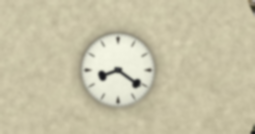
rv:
8h21
